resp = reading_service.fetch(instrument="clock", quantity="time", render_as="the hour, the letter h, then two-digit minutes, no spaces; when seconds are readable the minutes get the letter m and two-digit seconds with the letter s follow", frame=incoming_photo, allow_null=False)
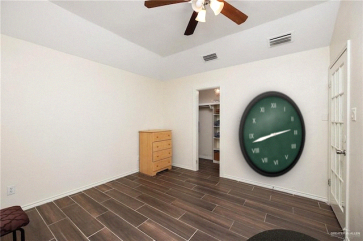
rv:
2h43
